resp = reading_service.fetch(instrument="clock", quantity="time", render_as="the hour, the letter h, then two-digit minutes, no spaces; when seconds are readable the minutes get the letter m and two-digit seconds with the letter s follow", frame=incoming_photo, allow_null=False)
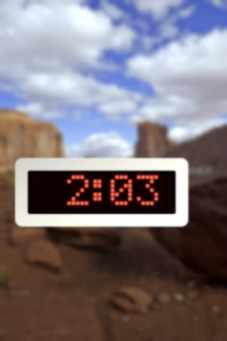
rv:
2h03
